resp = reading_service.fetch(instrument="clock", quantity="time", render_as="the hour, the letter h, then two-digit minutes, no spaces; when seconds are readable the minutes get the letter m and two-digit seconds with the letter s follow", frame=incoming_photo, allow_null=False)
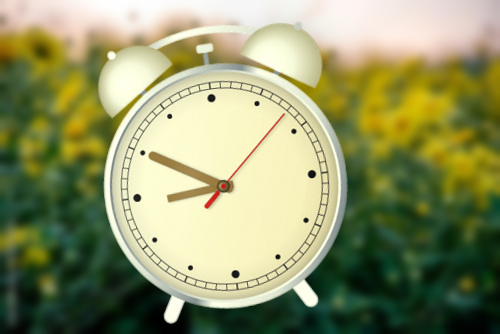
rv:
8h50m08s
